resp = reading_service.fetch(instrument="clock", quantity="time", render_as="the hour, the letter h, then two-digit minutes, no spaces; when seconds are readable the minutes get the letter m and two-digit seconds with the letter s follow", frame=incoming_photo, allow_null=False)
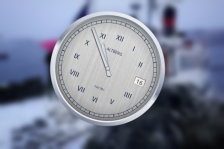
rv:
10h53
